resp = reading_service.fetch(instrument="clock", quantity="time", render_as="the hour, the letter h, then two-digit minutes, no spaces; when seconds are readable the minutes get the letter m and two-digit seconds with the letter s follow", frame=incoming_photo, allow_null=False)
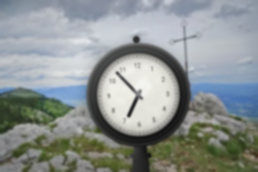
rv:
6h53
